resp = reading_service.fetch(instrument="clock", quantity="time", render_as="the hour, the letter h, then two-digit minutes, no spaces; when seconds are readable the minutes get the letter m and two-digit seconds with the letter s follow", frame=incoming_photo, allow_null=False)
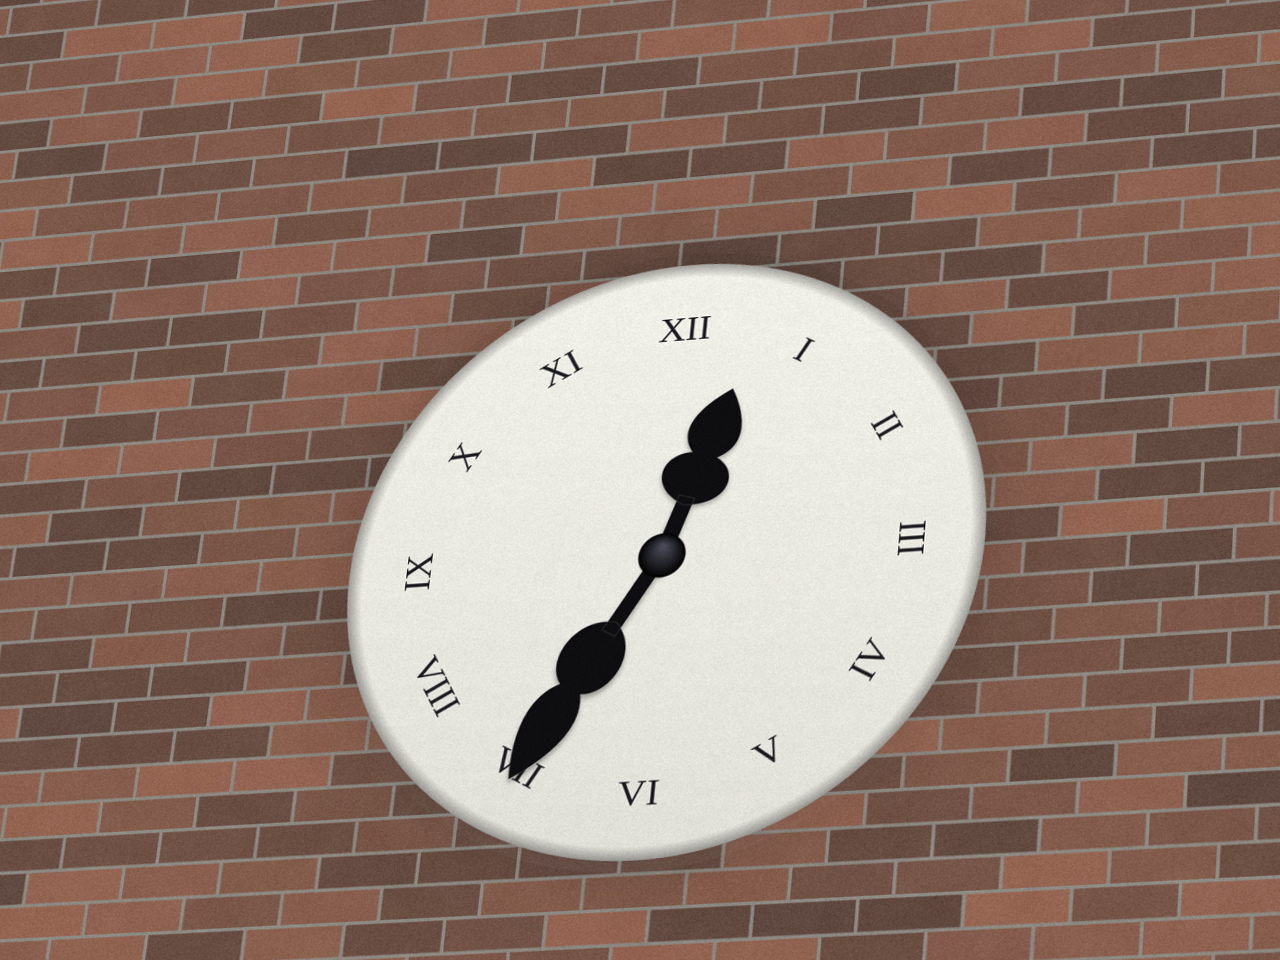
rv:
12h35
